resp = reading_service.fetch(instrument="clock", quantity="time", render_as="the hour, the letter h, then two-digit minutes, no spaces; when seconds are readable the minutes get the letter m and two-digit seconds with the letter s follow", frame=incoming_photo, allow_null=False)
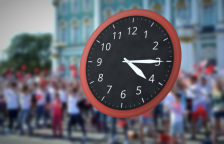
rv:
4h15
